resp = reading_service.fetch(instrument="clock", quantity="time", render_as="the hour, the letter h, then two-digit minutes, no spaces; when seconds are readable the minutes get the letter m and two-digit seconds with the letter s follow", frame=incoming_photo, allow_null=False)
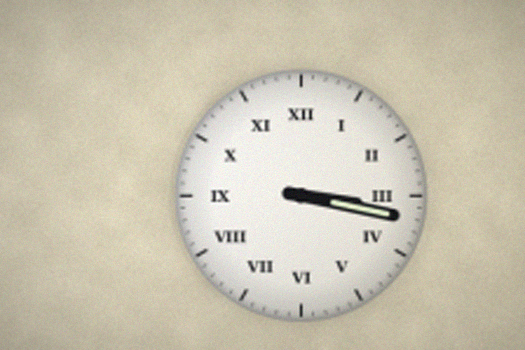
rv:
3h17
